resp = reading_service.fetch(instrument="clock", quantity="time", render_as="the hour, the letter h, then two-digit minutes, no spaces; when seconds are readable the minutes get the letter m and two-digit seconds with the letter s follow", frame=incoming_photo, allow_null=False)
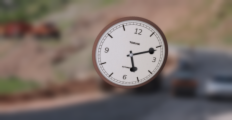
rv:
5h11
